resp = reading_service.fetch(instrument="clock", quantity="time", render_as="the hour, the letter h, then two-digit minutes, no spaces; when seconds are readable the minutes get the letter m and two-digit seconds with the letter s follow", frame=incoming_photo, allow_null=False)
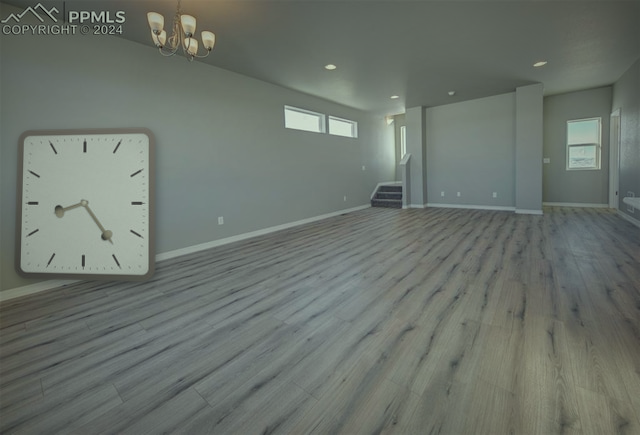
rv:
8h24
